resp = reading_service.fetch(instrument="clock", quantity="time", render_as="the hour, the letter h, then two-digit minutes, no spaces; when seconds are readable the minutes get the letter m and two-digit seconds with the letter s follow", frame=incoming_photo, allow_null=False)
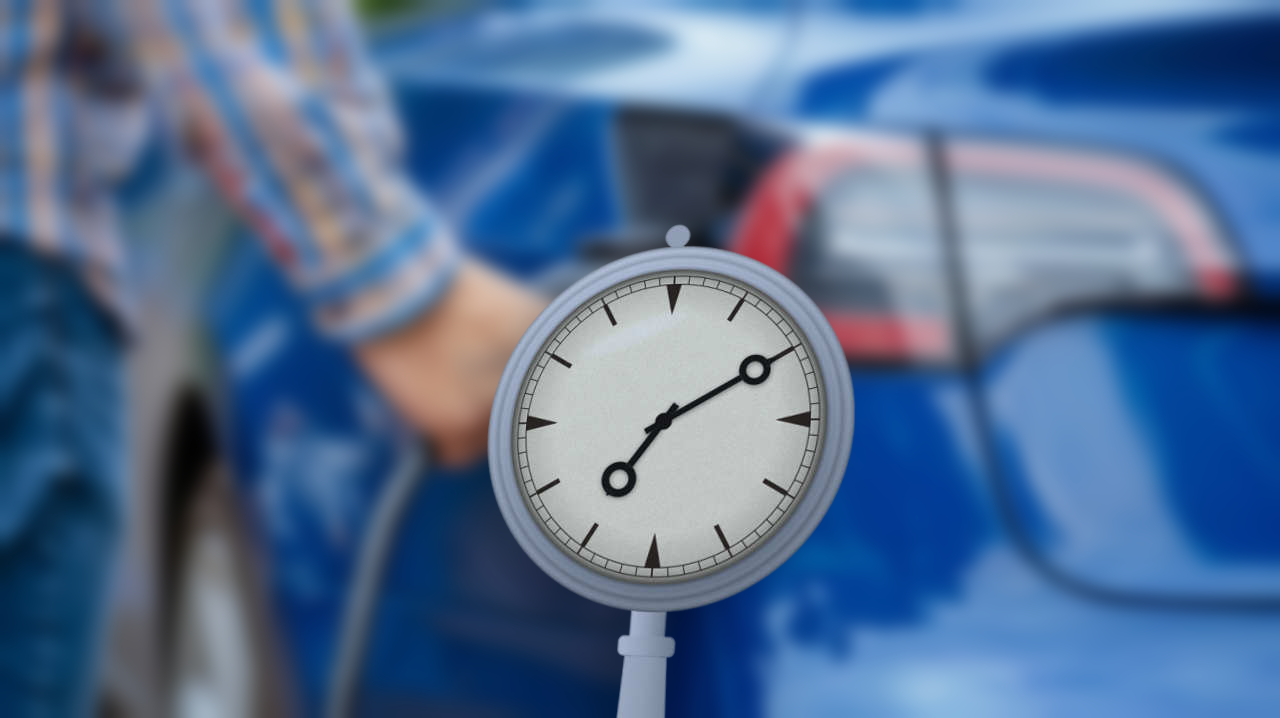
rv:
7h10
